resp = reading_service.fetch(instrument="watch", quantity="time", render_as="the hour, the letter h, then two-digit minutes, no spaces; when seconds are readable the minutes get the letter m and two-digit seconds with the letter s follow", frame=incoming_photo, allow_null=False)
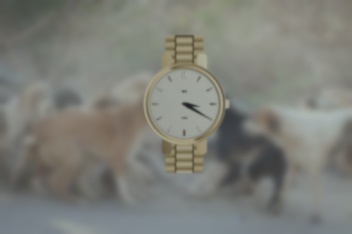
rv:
3h20
